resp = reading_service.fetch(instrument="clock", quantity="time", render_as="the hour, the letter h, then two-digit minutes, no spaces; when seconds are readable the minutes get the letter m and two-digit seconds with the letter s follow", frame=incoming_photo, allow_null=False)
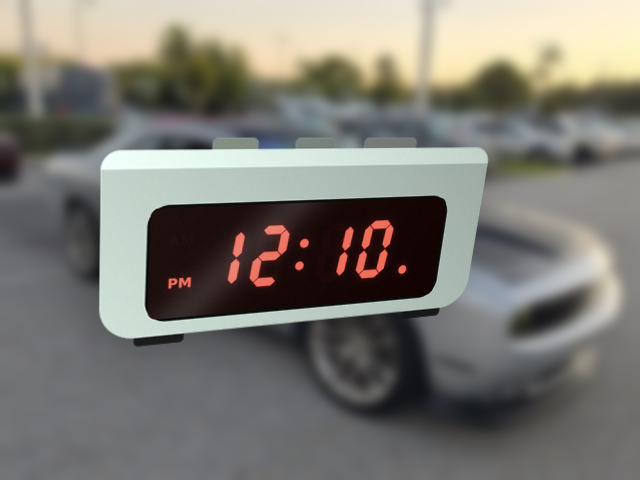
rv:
12h10
